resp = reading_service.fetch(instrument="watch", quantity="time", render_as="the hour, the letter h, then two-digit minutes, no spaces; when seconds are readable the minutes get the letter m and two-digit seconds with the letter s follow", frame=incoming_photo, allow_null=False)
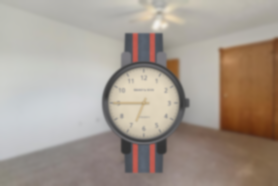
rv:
6h45
